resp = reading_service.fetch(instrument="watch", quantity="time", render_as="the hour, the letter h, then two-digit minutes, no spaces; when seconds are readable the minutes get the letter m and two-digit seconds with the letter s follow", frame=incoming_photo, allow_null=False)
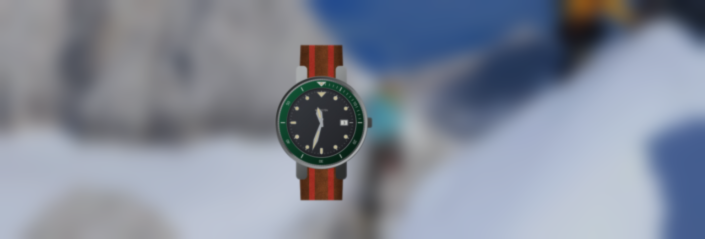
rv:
11h33
